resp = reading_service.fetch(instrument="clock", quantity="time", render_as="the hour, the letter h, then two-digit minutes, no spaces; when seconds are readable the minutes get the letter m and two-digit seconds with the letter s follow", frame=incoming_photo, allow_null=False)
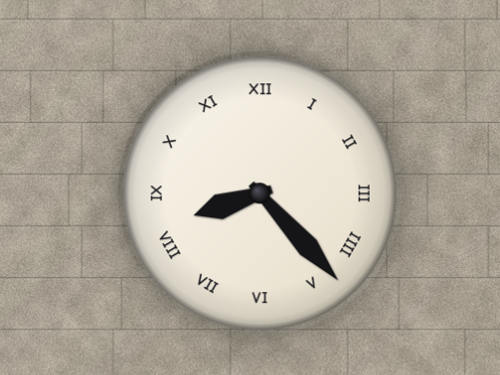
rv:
8h23
